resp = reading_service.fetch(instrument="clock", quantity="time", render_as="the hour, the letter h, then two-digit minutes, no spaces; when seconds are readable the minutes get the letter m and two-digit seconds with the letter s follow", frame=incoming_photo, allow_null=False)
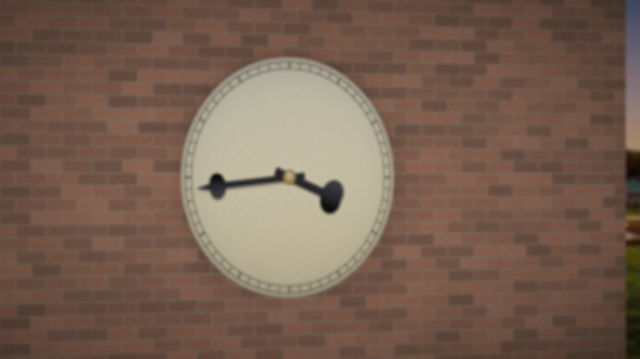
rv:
3h44
